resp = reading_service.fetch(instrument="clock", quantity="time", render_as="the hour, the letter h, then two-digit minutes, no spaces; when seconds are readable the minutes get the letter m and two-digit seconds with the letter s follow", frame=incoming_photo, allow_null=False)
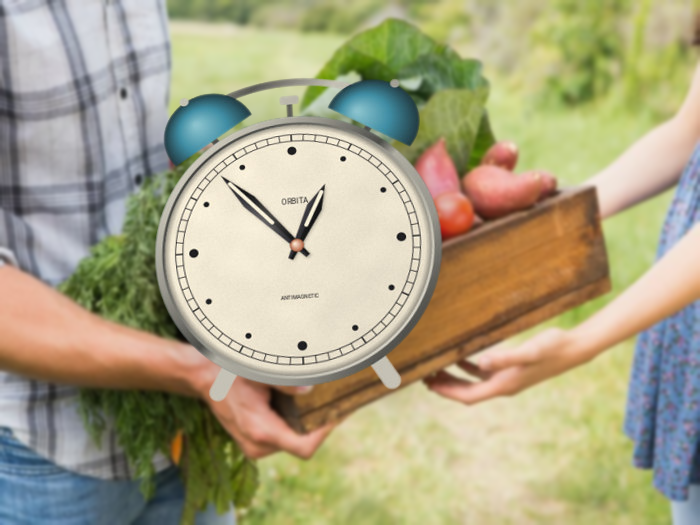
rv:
12h53
